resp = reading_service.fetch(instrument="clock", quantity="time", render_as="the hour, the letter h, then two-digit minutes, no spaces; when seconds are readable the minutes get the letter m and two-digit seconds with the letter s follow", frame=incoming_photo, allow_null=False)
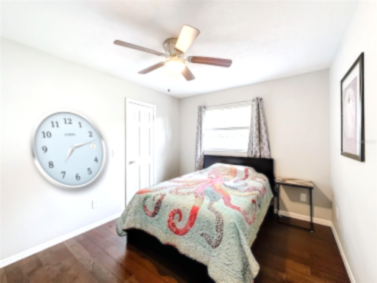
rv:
7h13
